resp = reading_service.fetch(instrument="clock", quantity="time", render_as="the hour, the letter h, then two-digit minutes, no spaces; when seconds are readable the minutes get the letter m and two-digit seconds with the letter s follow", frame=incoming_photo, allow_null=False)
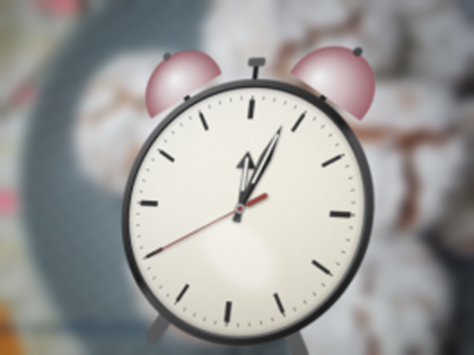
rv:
12h03m40s
